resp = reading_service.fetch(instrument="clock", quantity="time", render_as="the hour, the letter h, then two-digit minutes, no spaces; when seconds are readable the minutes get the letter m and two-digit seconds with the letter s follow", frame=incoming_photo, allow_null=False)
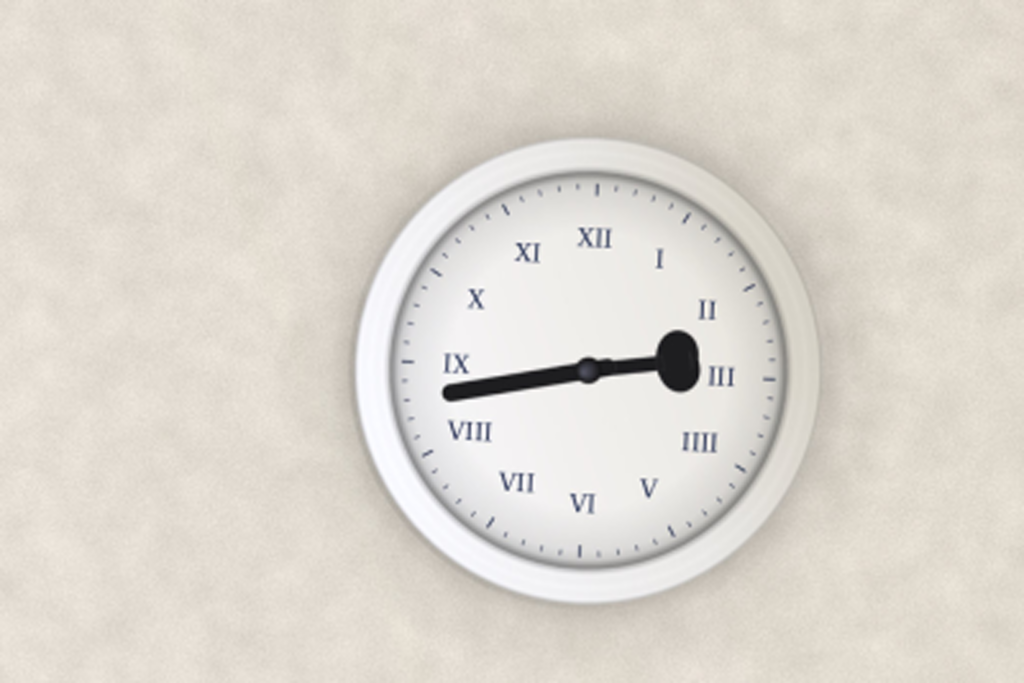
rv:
2h43
